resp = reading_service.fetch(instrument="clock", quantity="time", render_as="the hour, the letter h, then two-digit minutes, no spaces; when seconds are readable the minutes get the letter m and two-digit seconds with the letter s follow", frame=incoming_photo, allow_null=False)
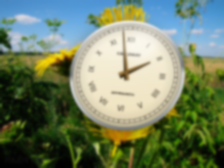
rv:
1h58
